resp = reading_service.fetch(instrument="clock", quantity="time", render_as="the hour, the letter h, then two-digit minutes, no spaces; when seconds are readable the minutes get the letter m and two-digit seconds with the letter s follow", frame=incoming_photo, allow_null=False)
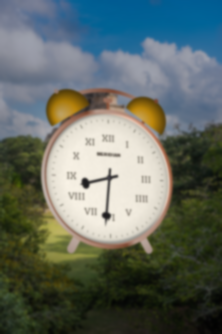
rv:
8h31
